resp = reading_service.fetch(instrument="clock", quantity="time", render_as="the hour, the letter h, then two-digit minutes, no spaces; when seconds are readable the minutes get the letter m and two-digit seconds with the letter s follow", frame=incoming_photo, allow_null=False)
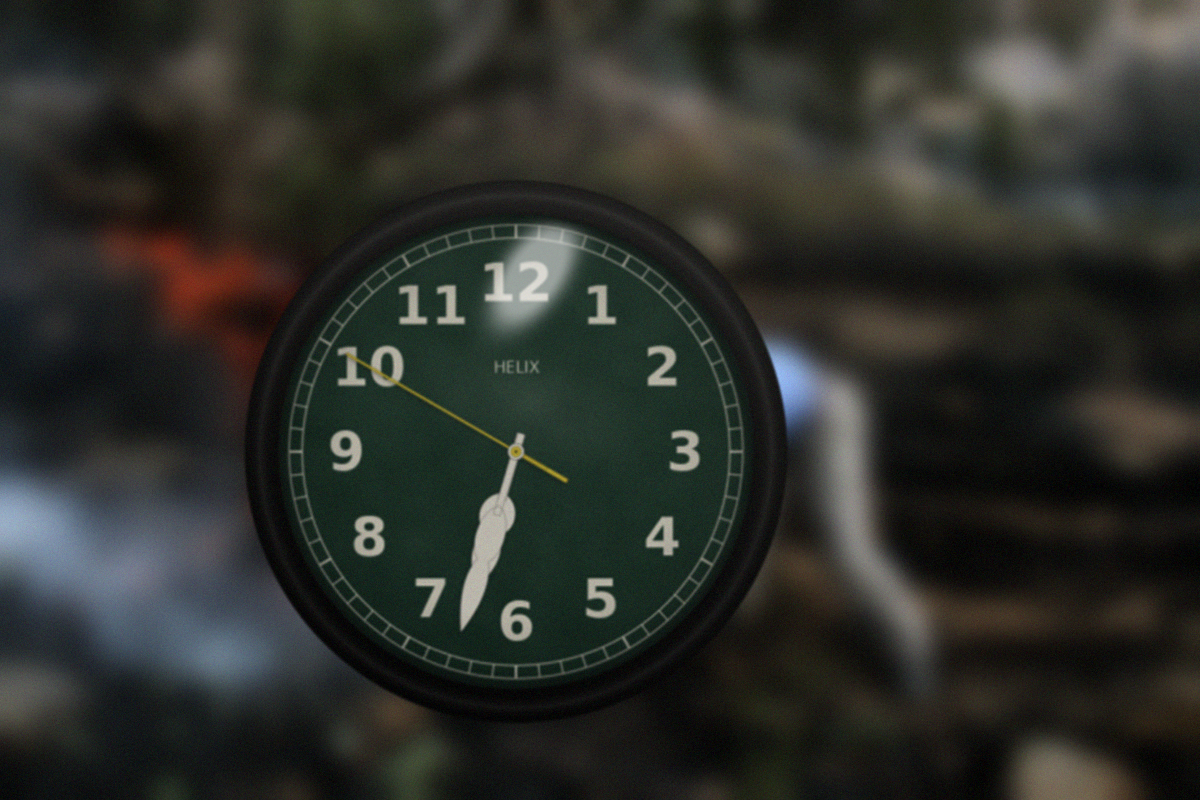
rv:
6h32m50s
